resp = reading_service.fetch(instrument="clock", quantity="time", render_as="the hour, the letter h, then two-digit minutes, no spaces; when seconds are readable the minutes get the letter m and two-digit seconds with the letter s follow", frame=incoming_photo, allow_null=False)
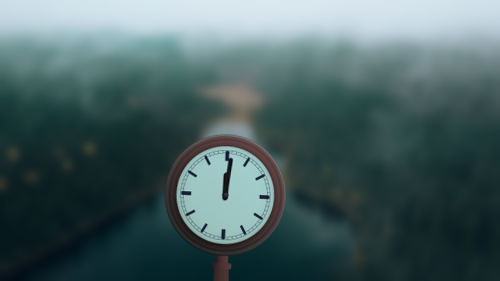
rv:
12h01
